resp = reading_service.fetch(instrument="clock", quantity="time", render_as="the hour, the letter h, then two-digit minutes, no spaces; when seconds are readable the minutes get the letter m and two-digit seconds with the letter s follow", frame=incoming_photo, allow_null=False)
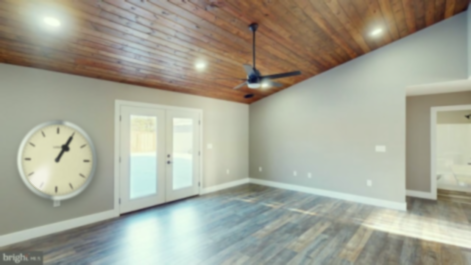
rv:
1h05
